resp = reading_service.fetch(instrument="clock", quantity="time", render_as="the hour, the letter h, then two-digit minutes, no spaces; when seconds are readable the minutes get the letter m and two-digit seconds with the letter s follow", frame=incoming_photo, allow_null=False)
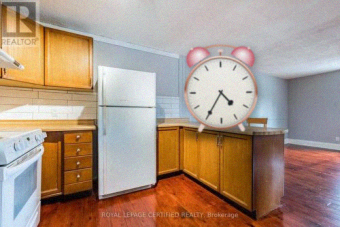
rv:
4h35
